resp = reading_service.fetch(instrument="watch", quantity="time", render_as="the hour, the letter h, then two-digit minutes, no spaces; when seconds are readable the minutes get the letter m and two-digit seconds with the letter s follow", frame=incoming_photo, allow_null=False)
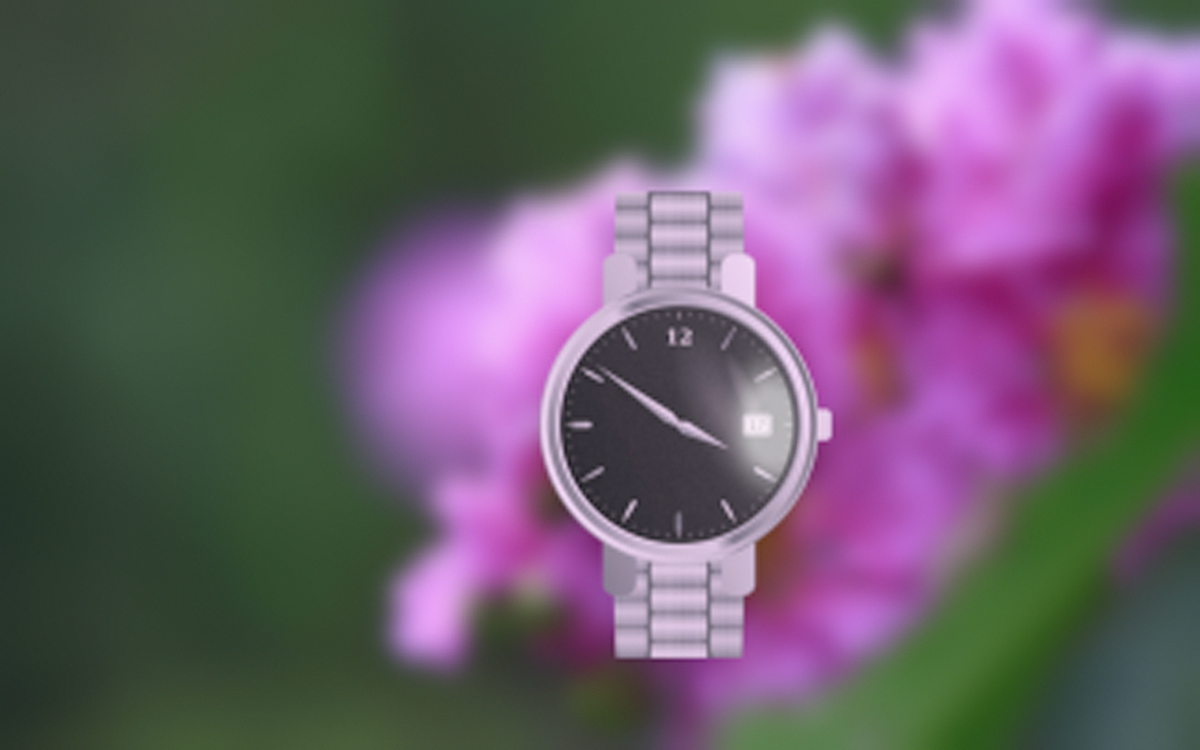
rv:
3h51
